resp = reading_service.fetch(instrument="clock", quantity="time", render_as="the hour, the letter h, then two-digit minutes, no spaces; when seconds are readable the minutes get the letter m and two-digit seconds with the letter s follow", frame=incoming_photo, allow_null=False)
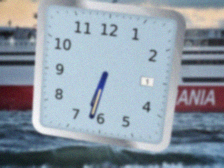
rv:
6h32
